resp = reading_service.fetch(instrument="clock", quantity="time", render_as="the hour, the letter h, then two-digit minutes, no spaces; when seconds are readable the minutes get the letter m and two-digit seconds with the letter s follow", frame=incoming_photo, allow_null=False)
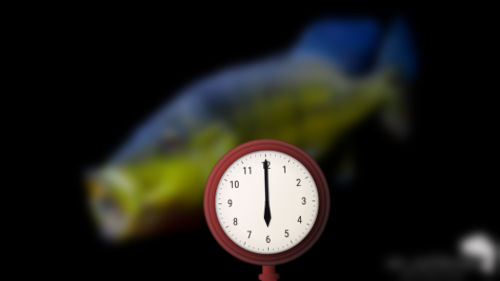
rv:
6h00
